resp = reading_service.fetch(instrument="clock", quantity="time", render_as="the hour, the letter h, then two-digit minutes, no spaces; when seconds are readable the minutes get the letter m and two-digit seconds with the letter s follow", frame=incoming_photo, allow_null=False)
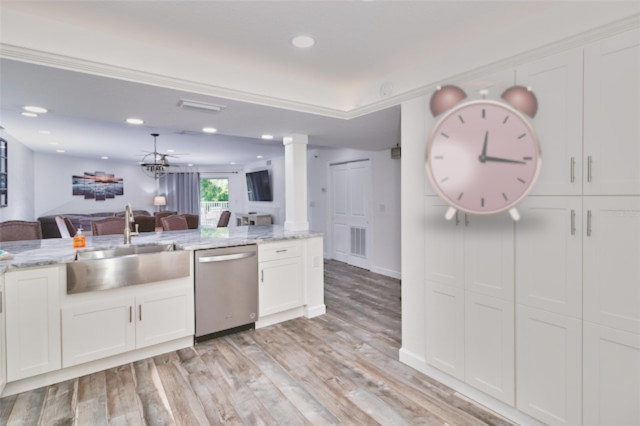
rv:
12h16
